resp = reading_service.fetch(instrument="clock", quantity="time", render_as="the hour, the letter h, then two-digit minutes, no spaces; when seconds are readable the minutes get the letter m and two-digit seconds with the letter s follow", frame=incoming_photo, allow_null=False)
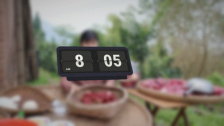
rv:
8h05
